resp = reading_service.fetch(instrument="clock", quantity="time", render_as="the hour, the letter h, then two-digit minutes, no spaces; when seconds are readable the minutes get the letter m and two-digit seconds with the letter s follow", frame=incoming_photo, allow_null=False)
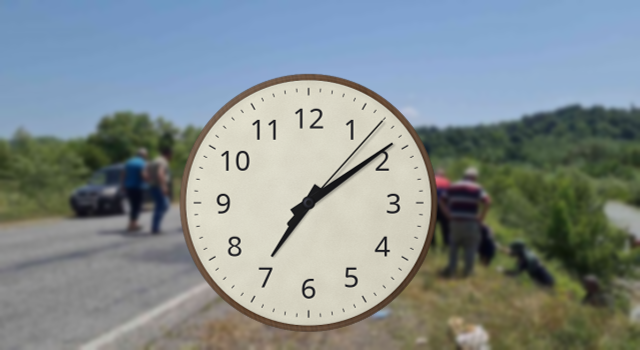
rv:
7h09m07s
